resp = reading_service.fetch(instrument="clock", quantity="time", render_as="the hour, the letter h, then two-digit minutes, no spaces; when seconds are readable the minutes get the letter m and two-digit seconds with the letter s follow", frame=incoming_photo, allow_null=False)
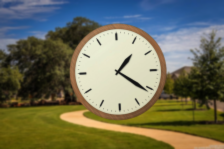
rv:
1h21
